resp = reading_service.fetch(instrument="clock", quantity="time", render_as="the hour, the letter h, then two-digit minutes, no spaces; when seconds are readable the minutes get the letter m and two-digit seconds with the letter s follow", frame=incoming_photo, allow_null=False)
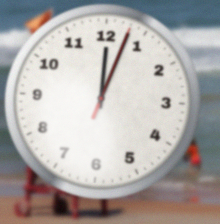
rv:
12h03m03s
